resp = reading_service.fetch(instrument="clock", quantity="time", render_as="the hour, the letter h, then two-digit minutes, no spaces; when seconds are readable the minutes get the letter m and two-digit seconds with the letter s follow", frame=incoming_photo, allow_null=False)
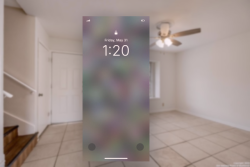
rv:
1h20
